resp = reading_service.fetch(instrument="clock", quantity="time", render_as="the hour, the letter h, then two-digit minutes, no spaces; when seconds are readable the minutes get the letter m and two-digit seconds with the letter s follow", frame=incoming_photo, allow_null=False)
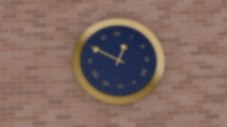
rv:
12h50
